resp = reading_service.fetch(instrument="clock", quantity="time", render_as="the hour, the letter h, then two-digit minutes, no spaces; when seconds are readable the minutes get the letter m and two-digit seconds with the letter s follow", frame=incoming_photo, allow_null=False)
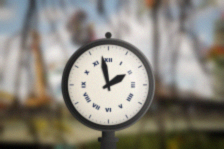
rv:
1h58
